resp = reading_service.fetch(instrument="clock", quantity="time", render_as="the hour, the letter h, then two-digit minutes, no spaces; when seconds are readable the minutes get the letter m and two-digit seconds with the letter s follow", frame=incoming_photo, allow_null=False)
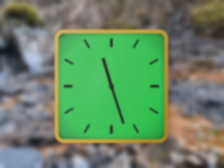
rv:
11h27
